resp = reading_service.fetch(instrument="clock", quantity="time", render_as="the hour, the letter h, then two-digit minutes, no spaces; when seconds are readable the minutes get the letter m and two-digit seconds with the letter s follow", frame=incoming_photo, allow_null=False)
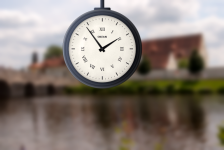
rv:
1h54
